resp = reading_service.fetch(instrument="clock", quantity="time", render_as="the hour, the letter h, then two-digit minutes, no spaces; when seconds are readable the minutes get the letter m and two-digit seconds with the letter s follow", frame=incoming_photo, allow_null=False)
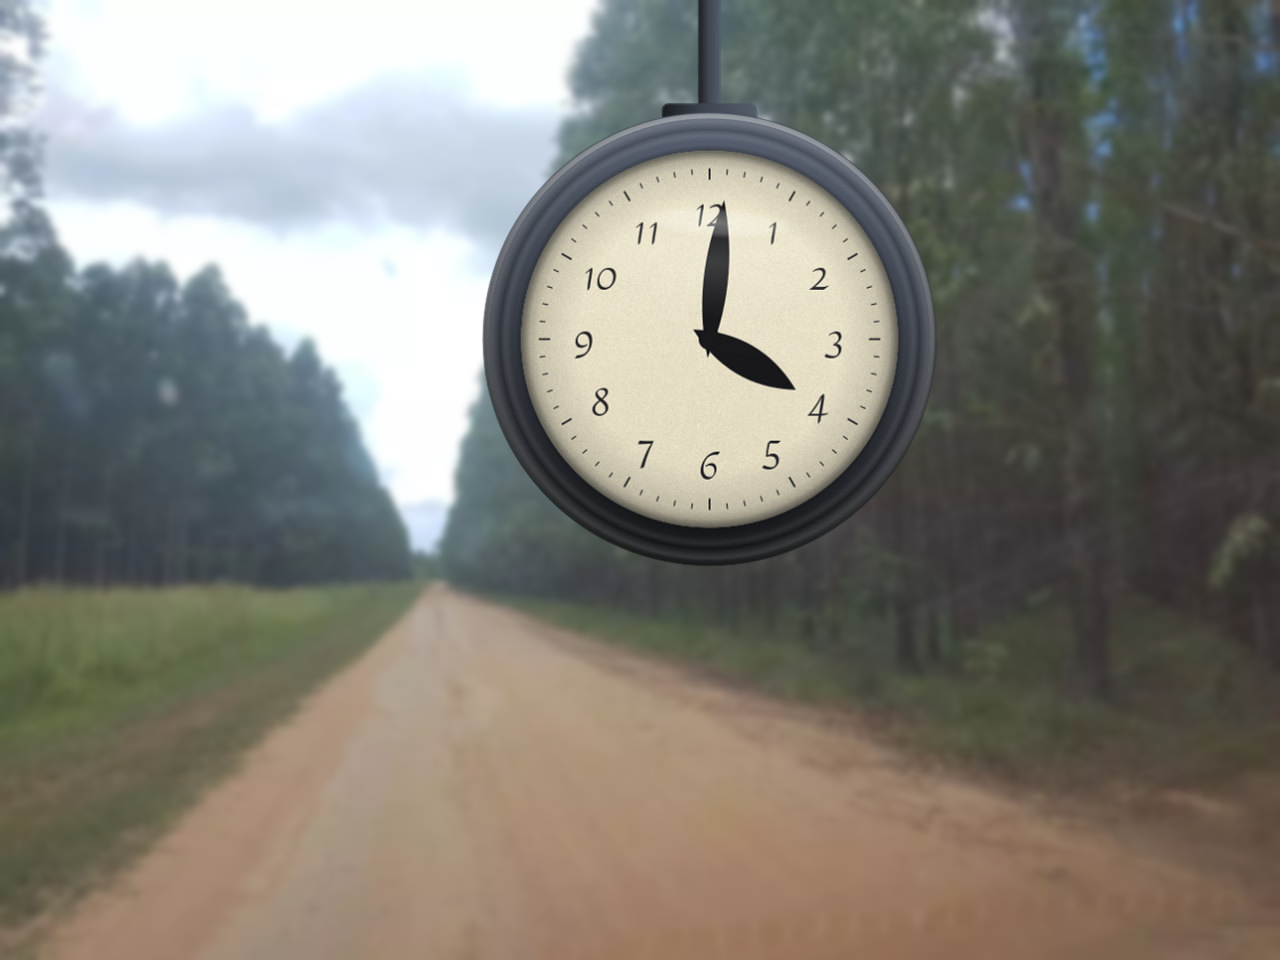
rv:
4h01
